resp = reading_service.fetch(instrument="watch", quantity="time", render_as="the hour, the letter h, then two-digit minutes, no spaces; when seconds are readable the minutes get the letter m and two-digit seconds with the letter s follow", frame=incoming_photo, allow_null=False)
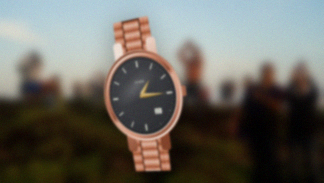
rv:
1h15
